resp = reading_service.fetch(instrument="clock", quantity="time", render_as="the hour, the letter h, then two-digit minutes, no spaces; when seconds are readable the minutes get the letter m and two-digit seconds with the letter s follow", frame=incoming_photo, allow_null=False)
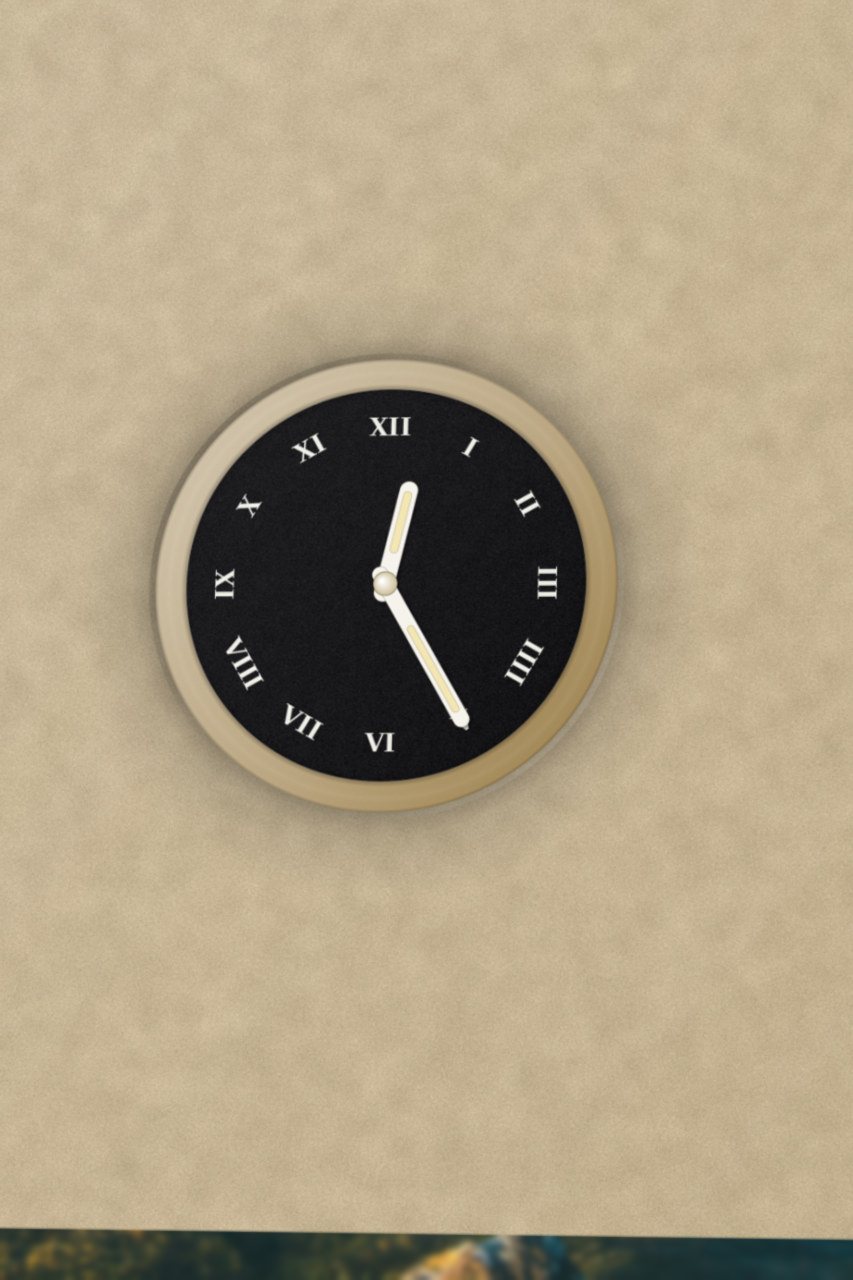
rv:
12h25
